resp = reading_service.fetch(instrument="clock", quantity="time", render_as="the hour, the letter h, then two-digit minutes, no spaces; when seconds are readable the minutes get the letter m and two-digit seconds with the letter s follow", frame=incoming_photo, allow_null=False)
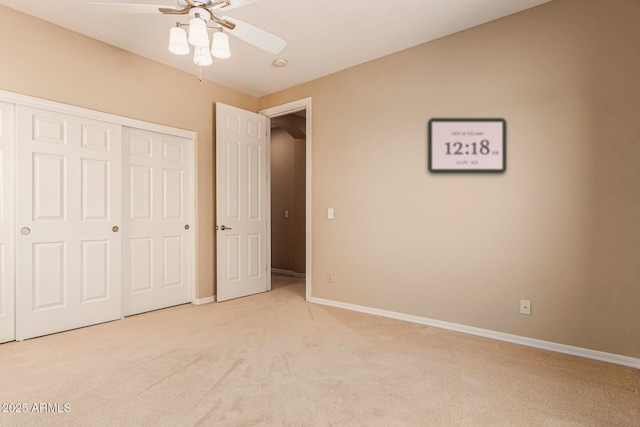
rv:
12h18
